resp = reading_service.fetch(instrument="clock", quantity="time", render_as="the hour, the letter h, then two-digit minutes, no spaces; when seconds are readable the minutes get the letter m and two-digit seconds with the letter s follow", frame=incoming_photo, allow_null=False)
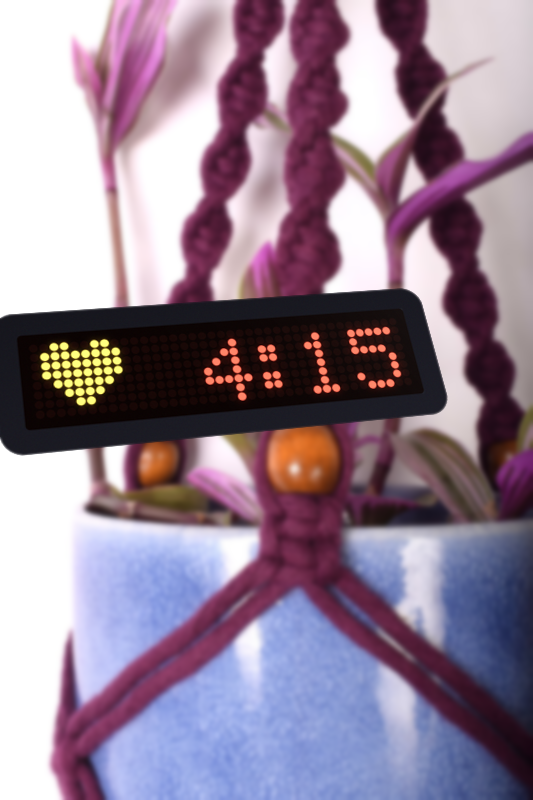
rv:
4h15
